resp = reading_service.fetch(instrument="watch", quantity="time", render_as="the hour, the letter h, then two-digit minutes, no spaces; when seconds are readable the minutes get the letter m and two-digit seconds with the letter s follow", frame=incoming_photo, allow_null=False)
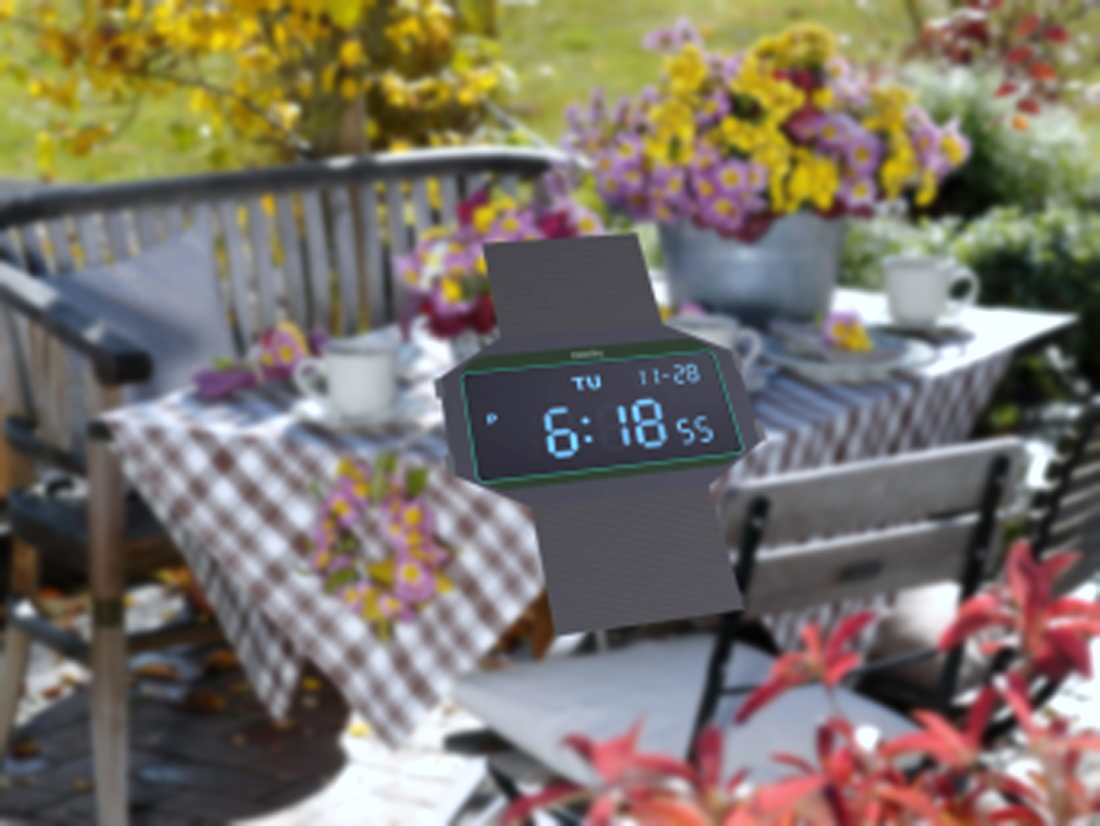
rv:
6h18m55s
